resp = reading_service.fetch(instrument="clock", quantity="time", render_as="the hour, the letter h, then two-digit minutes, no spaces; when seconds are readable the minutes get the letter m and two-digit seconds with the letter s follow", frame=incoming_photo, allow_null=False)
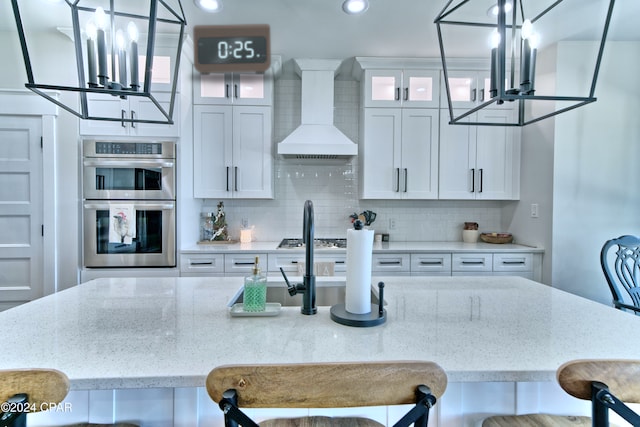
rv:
0h25
